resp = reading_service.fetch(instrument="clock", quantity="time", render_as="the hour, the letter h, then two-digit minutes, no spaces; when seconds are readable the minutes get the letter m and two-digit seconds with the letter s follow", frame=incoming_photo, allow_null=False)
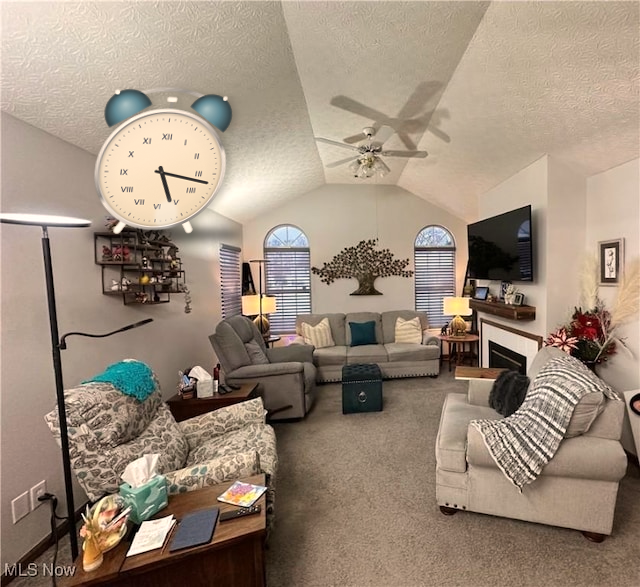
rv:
5h17
